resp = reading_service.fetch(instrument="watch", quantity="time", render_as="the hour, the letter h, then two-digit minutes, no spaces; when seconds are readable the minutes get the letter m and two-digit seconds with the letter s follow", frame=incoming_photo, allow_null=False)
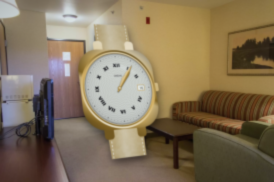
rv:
1h06
